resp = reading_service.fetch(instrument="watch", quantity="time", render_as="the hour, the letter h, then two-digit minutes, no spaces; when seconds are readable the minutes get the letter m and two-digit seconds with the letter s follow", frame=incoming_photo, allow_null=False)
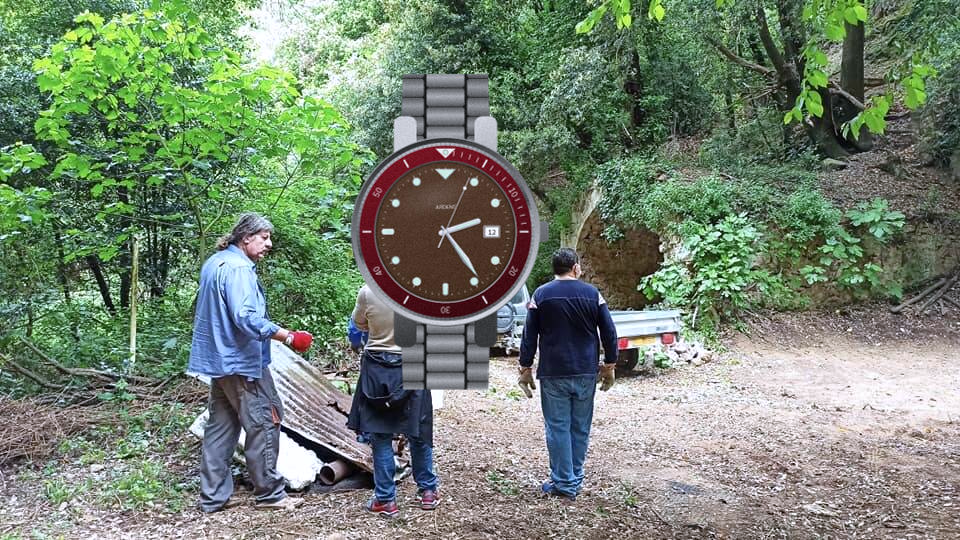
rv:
2h24m04s
